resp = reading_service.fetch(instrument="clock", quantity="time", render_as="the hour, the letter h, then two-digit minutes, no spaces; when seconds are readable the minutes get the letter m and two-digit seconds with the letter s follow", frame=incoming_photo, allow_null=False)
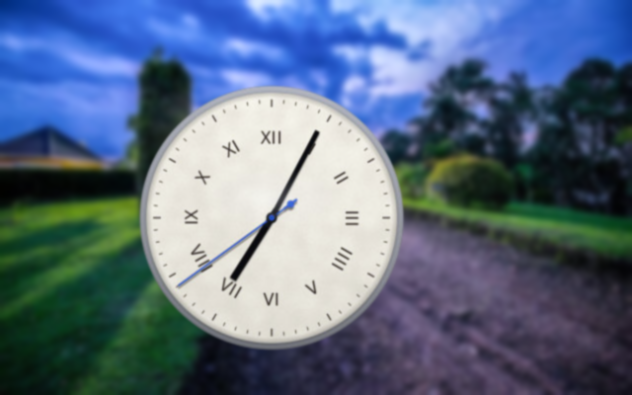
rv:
7h04m39s
